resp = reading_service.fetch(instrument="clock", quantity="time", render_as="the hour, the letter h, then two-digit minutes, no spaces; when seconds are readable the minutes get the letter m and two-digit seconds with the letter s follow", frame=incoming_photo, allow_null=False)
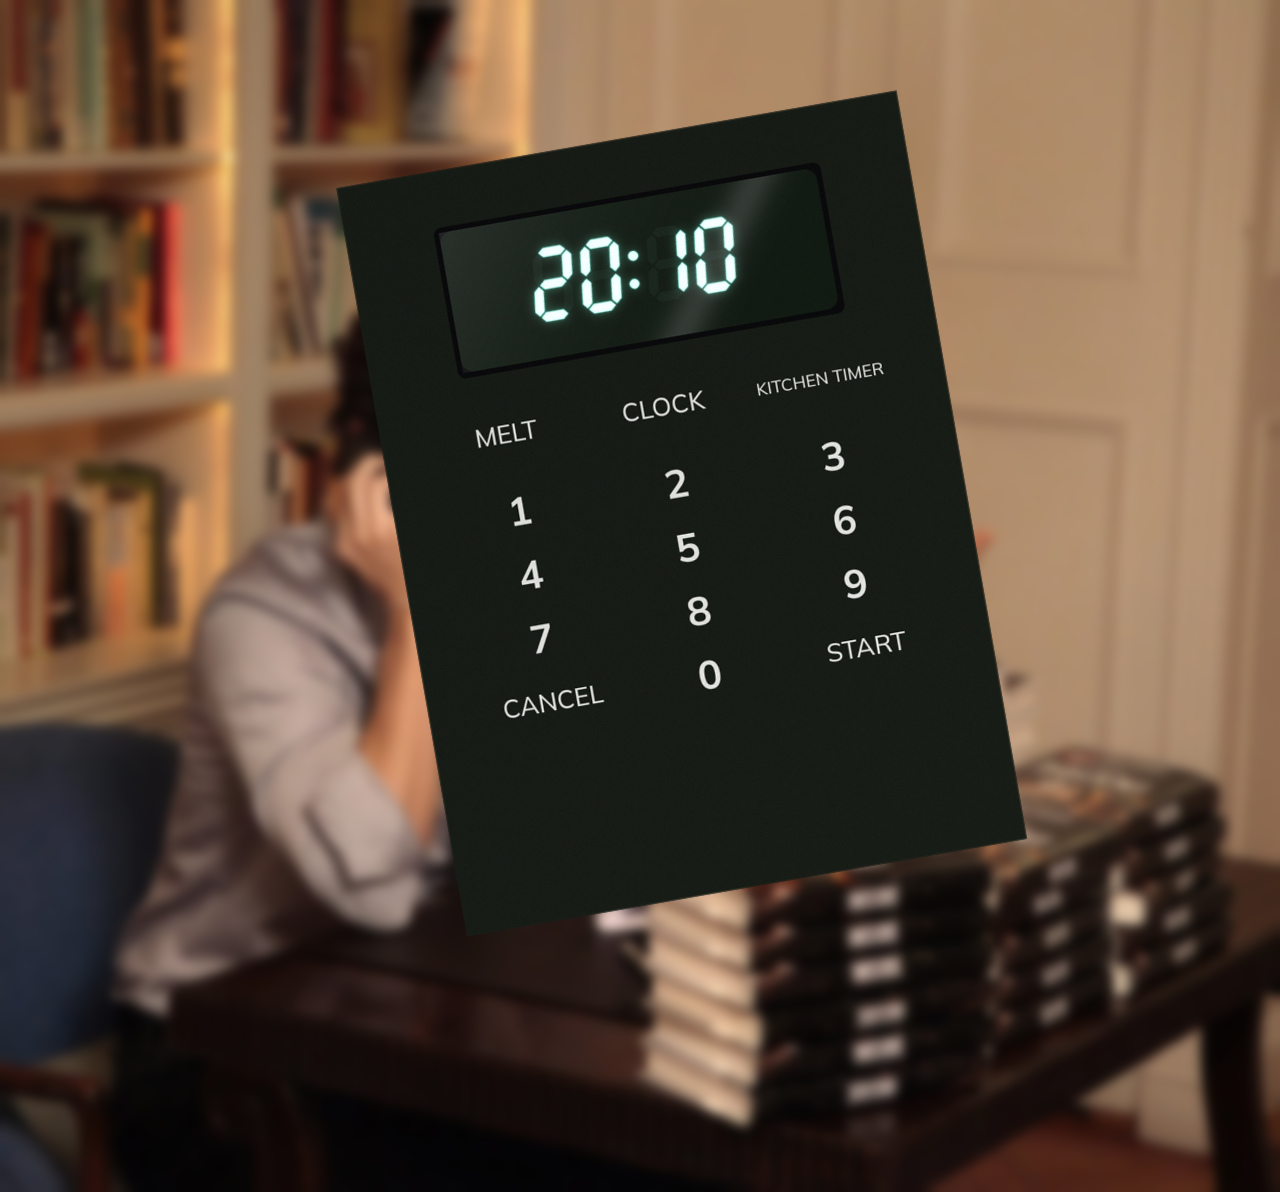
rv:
20h10
